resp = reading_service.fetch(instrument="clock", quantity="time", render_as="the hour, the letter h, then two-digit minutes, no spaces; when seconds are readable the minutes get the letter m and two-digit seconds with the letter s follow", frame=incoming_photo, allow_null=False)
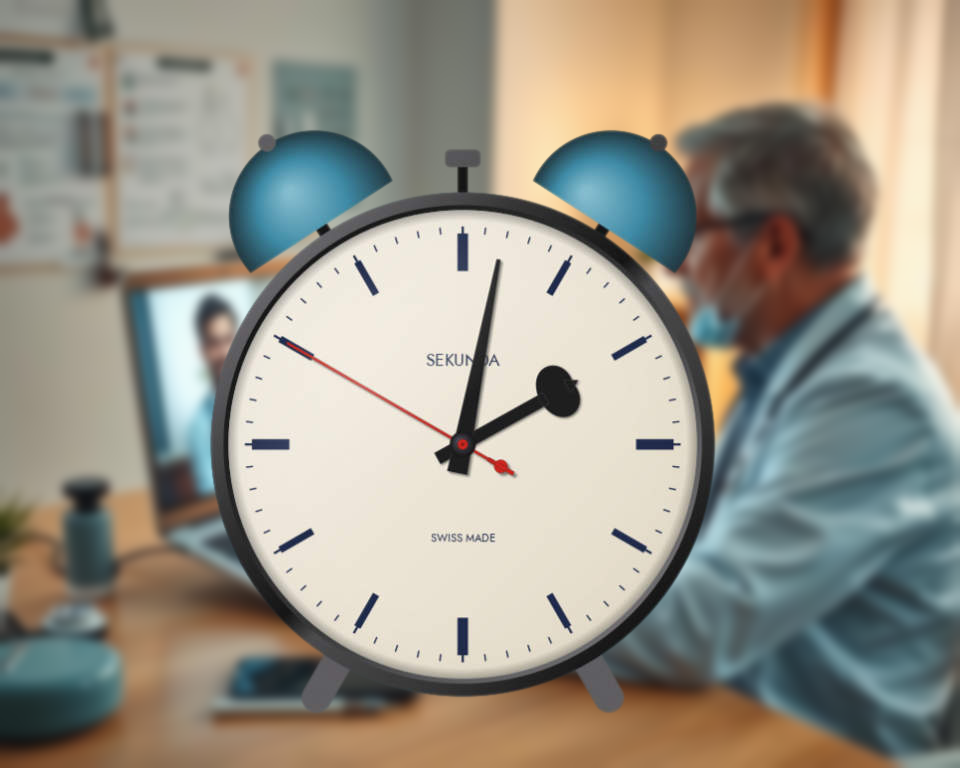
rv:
2h01m50s
